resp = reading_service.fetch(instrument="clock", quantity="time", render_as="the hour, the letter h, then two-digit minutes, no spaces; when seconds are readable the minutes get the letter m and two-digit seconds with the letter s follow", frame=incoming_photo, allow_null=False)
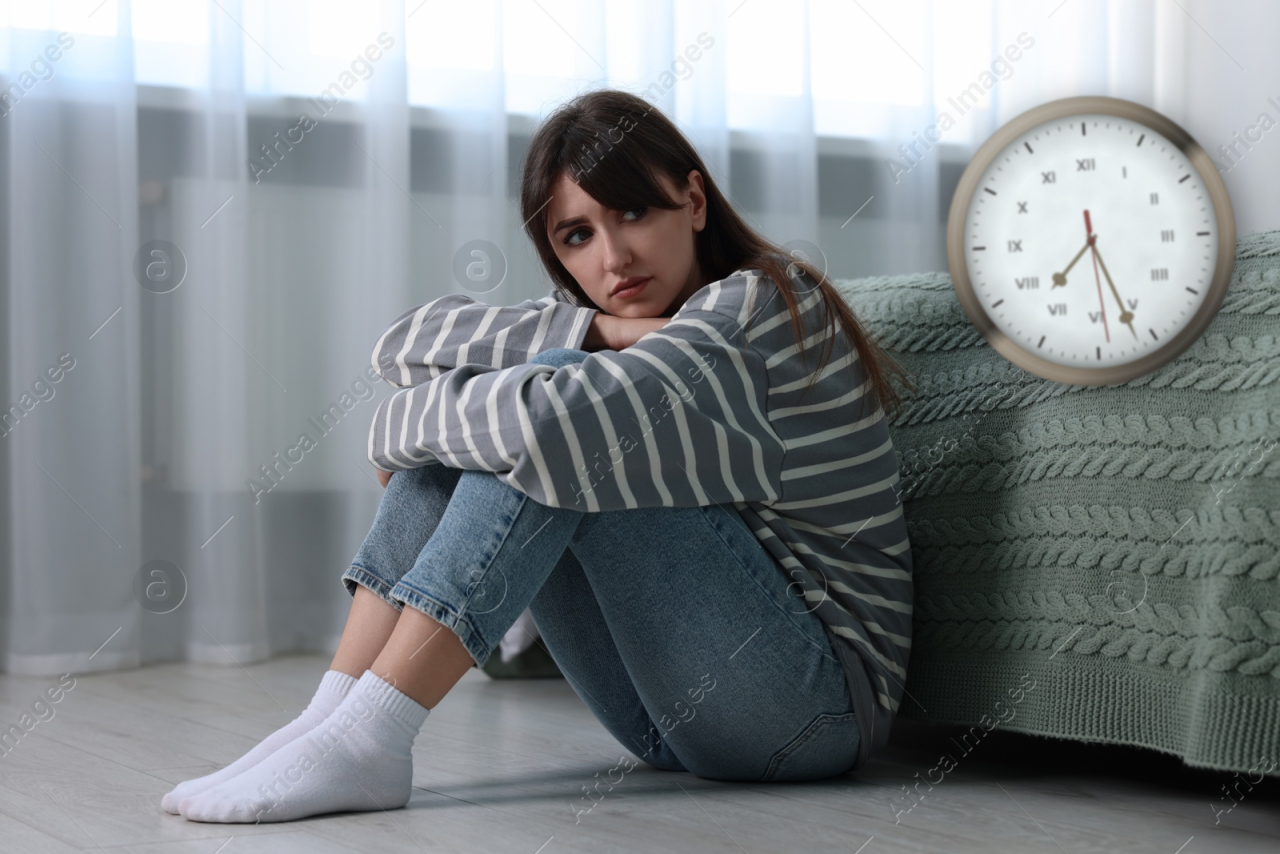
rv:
7h26m29s
